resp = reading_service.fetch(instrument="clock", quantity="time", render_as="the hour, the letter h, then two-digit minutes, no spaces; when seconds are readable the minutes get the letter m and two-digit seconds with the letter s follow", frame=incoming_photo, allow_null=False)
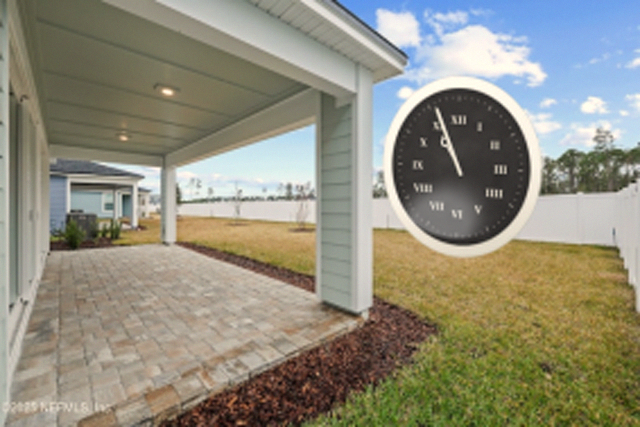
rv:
10h56
